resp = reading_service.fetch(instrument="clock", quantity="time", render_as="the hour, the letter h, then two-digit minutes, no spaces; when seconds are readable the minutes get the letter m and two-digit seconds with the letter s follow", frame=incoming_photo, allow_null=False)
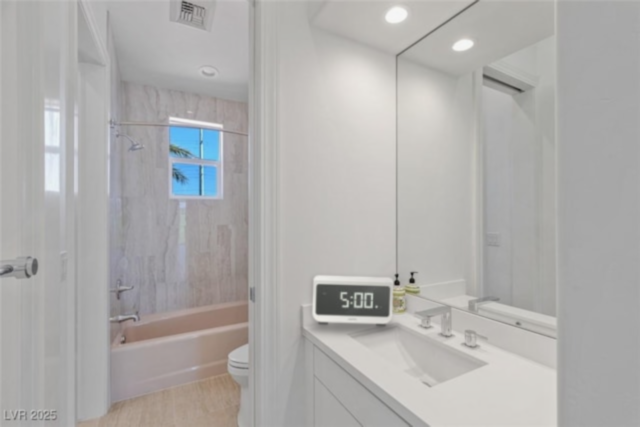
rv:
5h00
